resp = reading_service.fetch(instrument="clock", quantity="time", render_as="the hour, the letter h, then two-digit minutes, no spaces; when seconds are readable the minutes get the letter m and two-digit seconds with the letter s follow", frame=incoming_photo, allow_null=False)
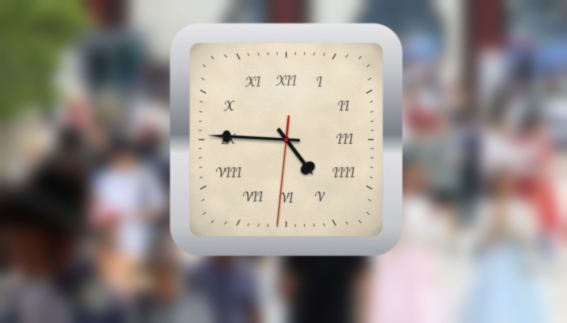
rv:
4h45m31s
